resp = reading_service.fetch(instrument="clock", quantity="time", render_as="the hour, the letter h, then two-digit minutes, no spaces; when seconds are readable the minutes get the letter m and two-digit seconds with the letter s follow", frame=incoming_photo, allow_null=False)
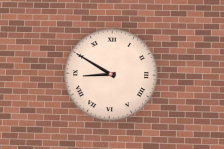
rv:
8h50
